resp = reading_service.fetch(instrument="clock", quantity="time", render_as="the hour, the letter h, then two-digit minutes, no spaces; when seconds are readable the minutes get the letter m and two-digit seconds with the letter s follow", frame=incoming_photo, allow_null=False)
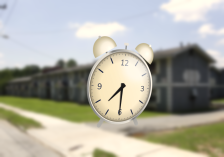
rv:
7h30
